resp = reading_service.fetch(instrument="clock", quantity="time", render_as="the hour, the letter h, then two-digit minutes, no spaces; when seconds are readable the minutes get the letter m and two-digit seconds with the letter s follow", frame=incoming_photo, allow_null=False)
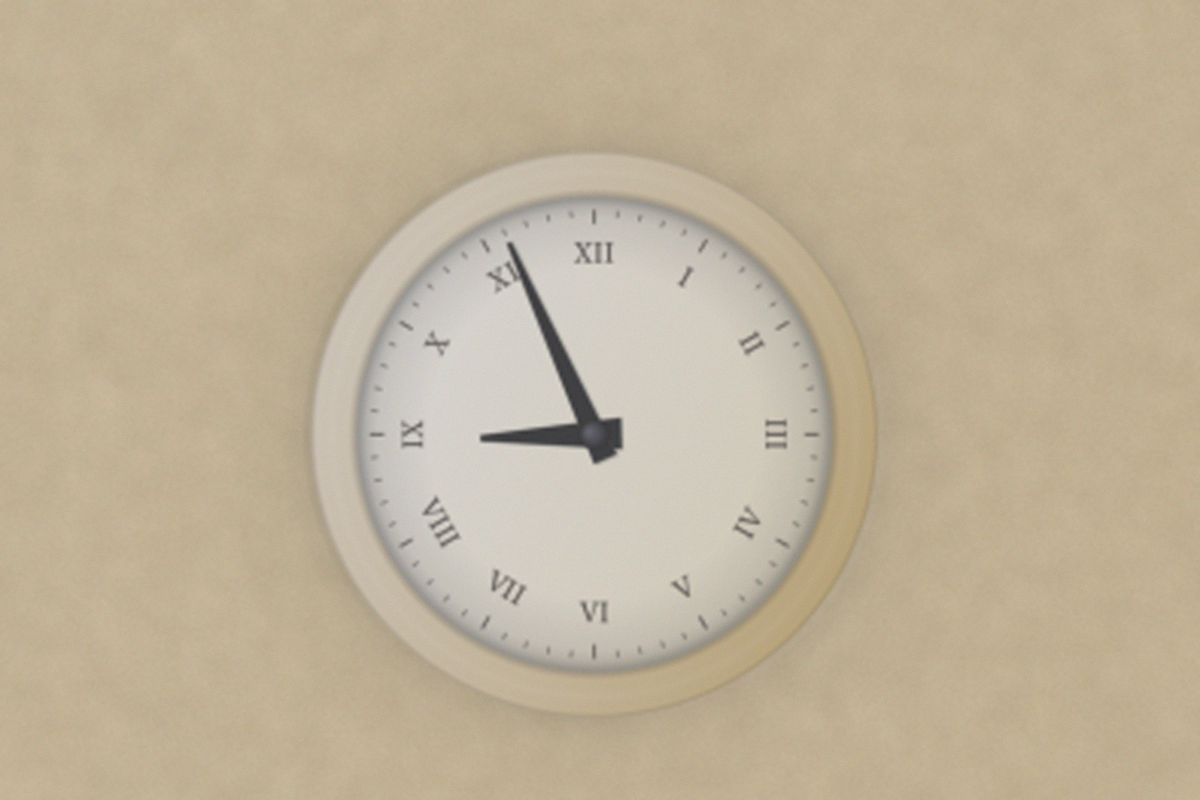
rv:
8h56
